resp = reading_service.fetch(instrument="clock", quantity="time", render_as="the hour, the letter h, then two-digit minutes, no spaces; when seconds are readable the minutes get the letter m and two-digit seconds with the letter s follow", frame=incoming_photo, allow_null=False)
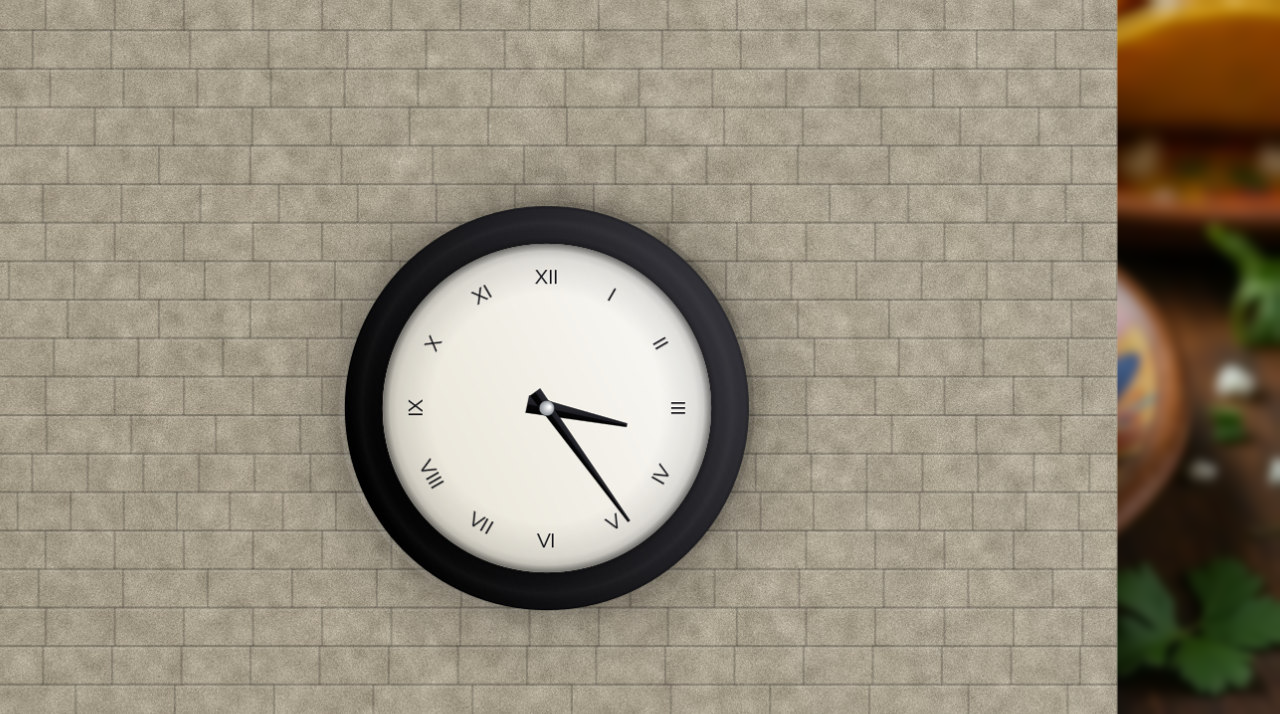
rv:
3h24
